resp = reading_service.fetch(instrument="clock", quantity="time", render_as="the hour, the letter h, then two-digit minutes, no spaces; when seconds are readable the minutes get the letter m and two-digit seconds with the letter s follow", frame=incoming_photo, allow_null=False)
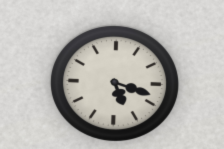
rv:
5h18
